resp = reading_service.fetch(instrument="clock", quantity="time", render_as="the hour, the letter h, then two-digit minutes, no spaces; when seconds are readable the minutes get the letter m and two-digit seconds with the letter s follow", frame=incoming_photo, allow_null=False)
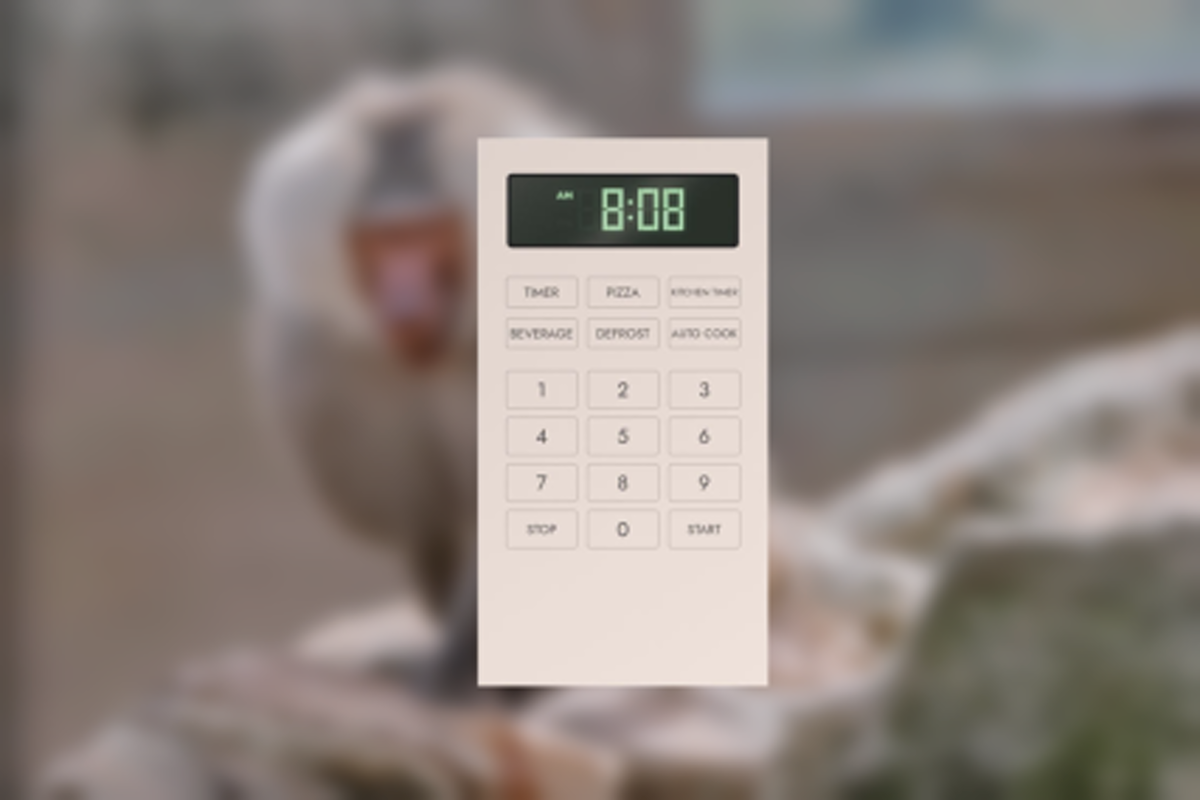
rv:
8h08
